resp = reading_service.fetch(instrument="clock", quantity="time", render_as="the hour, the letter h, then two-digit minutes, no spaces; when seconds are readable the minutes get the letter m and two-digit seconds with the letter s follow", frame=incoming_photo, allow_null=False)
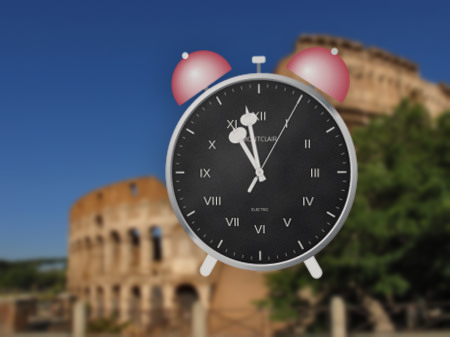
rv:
10h58m05s
